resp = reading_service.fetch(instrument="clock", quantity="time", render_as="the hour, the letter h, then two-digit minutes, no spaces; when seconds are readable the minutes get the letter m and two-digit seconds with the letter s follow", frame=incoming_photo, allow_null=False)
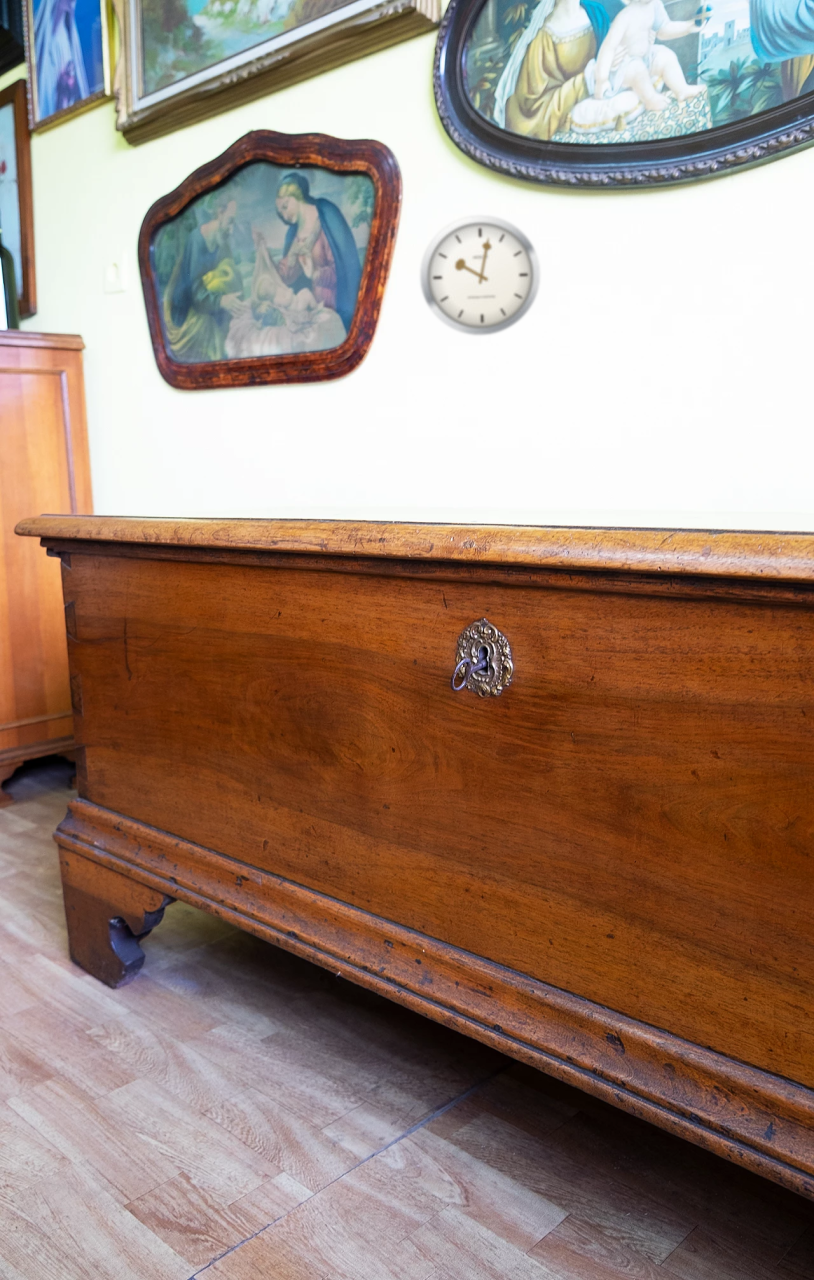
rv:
10h02
